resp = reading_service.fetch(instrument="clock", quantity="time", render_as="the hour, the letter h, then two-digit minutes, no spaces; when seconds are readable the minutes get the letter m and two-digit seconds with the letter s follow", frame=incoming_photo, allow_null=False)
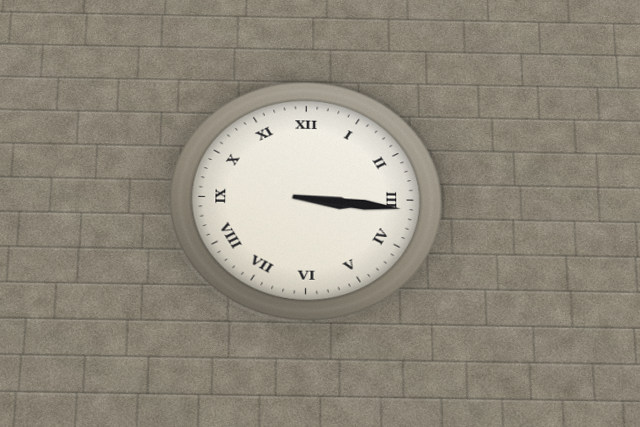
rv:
3h16
